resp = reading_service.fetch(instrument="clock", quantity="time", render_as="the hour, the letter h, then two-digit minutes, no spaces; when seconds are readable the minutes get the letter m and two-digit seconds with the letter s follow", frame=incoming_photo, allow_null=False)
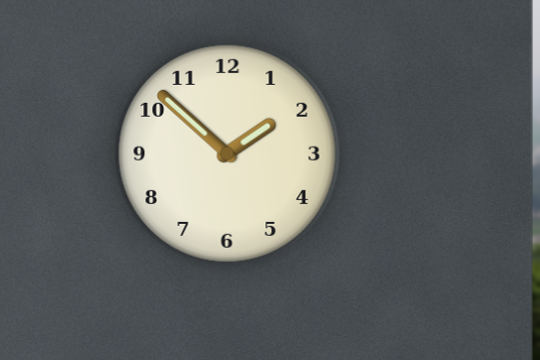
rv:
1h52
